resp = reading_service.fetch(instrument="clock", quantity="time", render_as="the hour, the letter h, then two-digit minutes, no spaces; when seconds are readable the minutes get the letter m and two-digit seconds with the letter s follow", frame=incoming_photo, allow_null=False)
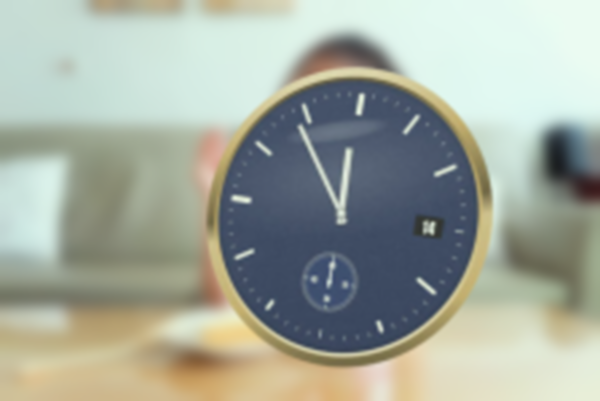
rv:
11h54
